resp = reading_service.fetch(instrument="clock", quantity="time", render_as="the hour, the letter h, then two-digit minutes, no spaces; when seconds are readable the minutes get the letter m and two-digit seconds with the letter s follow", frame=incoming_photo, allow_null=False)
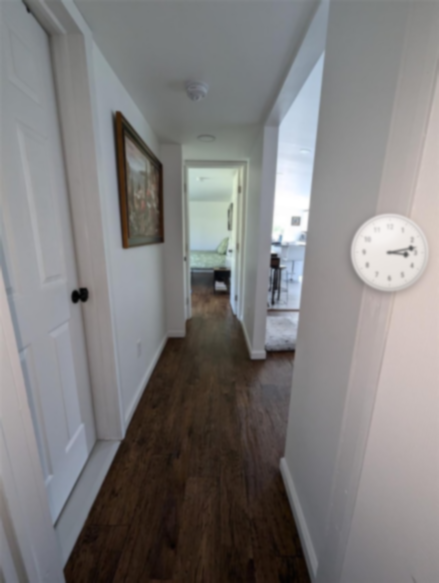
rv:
3h13
